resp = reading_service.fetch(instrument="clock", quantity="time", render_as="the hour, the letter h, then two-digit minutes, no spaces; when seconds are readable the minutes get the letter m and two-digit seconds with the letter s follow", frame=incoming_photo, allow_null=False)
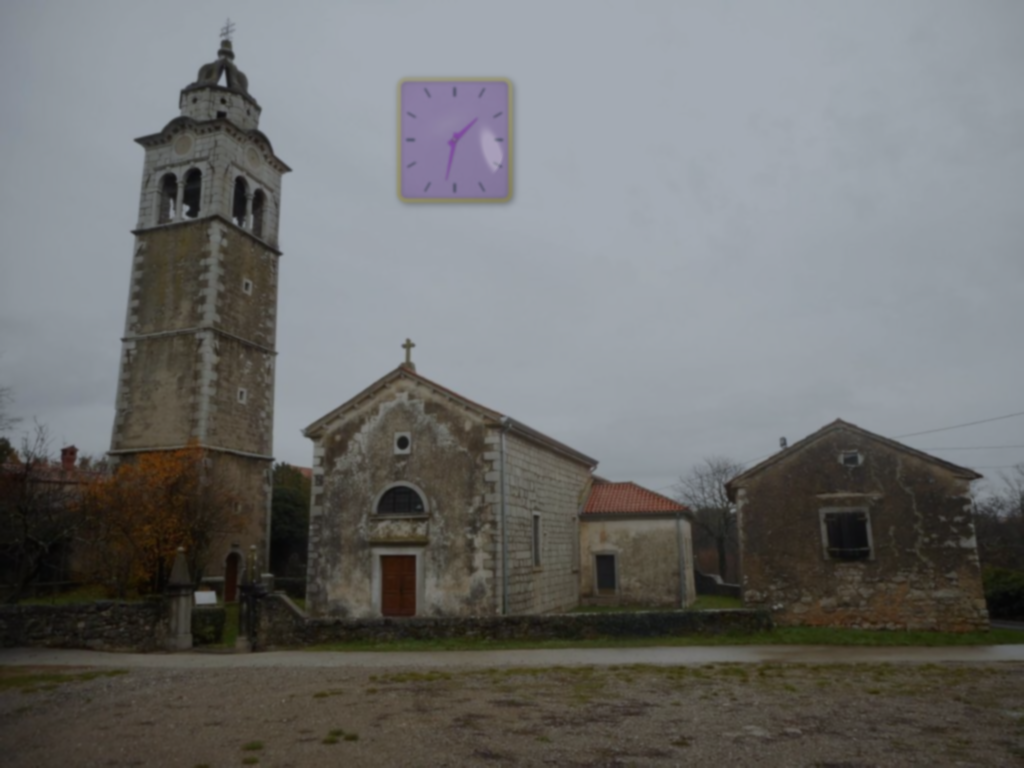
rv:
1h32
